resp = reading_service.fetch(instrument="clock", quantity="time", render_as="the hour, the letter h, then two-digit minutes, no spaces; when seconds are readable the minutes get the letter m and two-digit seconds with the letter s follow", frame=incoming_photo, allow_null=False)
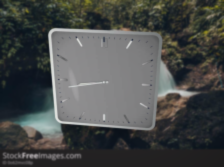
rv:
8h43
